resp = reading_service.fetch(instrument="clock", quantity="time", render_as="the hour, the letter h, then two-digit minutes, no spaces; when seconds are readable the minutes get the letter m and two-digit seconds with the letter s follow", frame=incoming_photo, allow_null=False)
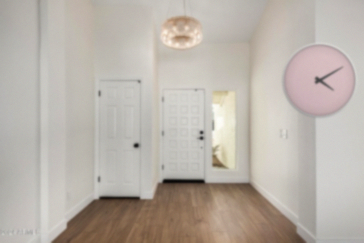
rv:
4h10
